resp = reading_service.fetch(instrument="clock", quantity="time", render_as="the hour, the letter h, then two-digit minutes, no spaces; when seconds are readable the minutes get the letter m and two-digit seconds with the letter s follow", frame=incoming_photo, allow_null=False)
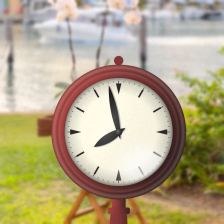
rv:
7h58
